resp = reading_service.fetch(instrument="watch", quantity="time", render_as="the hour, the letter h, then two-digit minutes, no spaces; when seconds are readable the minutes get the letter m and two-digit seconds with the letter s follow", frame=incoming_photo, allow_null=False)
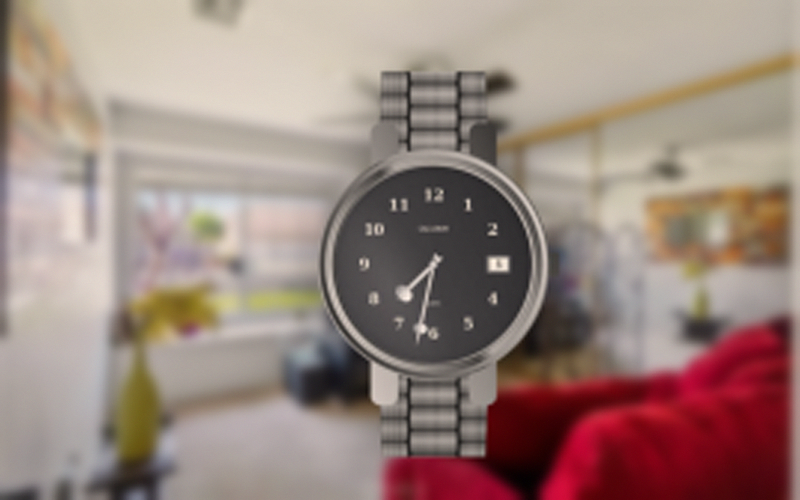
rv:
7h32
